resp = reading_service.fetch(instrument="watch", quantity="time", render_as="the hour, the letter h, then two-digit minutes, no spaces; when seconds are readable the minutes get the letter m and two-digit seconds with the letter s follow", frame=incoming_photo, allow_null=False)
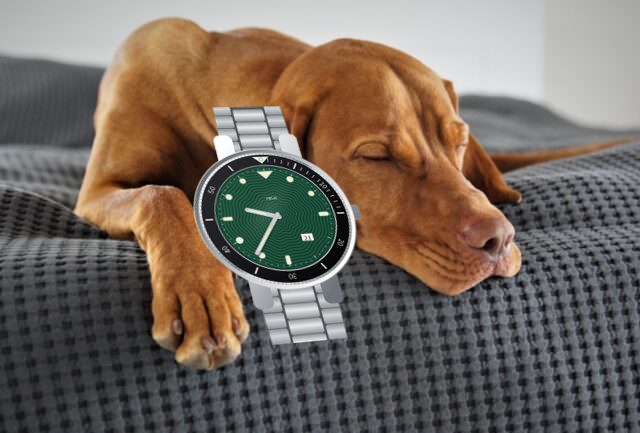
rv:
9h36
